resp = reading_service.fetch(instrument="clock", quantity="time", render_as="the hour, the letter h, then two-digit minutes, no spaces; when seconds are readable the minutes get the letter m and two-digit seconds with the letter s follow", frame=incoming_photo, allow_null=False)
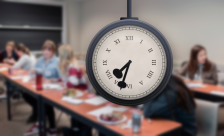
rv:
7h33
